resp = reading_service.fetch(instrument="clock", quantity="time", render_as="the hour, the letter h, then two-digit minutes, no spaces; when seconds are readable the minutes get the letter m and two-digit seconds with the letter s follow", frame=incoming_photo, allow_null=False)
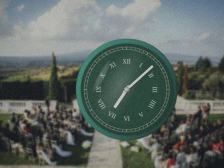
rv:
7h08
